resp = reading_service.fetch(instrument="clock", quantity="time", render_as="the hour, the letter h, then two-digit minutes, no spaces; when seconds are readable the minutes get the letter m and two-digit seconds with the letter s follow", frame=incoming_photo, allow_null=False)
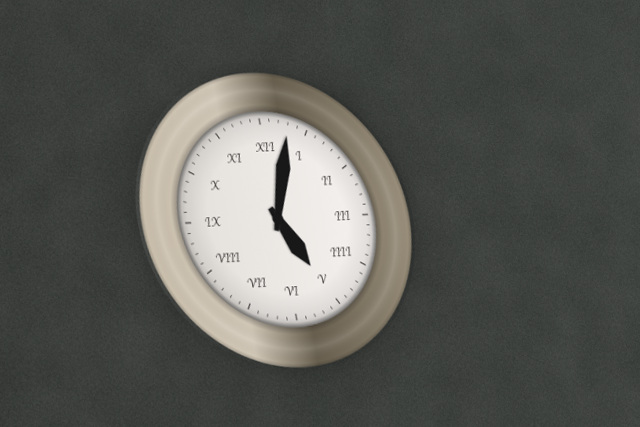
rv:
5h03
